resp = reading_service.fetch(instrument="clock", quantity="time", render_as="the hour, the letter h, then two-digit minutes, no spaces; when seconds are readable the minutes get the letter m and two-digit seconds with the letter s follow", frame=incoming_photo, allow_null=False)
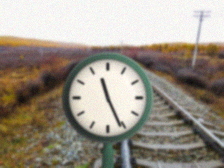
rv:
11h26
